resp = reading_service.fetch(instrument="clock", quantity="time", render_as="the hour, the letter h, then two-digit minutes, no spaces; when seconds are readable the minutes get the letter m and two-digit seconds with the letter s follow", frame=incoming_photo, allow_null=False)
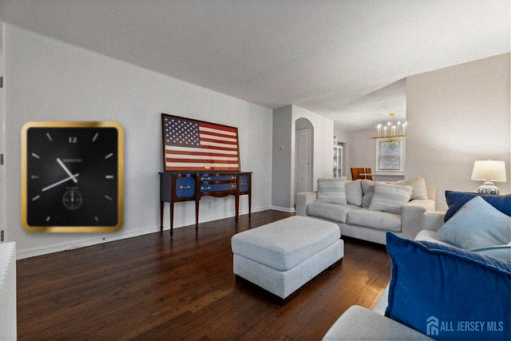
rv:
10h41
